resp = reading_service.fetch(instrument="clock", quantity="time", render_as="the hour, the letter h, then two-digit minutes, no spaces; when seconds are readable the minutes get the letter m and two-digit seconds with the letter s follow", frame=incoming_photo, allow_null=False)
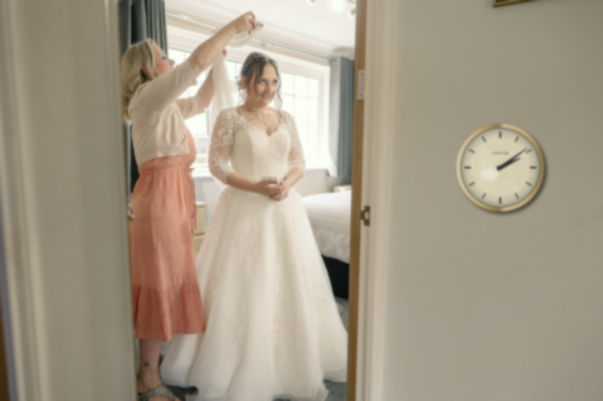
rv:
2h09
